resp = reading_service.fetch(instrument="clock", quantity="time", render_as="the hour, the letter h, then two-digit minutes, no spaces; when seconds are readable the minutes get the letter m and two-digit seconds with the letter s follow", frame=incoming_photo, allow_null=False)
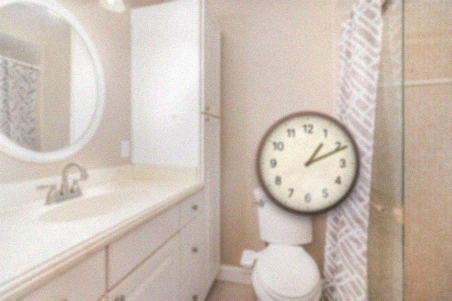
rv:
1h11
